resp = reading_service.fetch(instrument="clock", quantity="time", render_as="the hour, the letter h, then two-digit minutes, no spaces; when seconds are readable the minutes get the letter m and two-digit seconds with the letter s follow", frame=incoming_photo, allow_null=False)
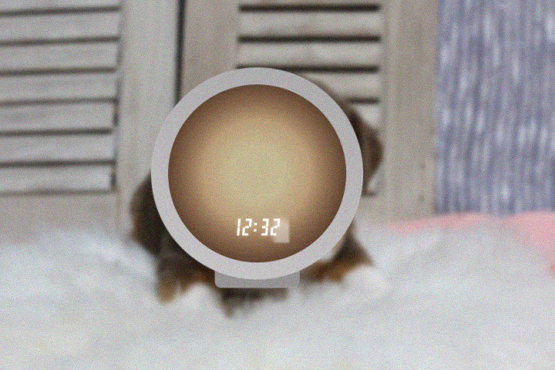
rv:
12h32
